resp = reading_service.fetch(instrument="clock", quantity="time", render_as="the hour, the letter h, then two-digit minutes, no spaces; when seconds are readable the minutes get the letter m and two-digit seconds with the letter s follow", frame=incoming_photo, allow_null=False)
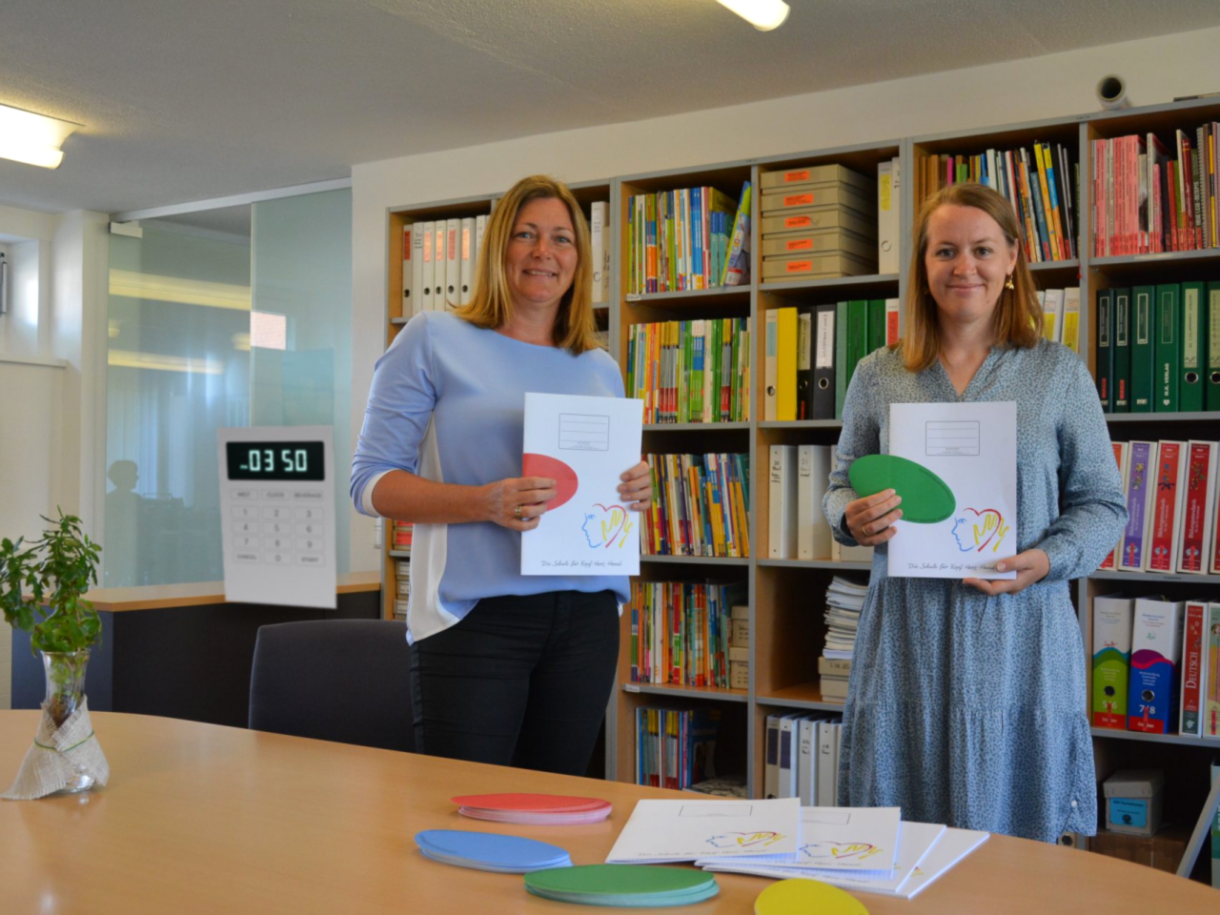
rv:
3h50
